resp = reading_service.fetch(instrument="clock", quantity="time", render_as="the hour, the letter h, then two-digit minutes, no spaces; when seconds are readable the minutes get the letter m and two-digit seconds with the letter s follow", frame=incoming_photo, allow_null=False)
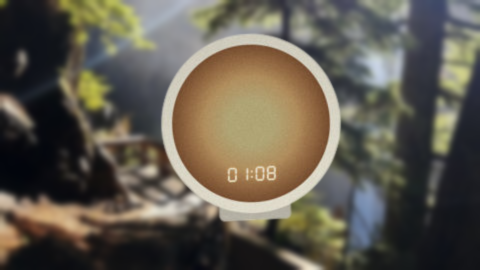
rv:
1h08
